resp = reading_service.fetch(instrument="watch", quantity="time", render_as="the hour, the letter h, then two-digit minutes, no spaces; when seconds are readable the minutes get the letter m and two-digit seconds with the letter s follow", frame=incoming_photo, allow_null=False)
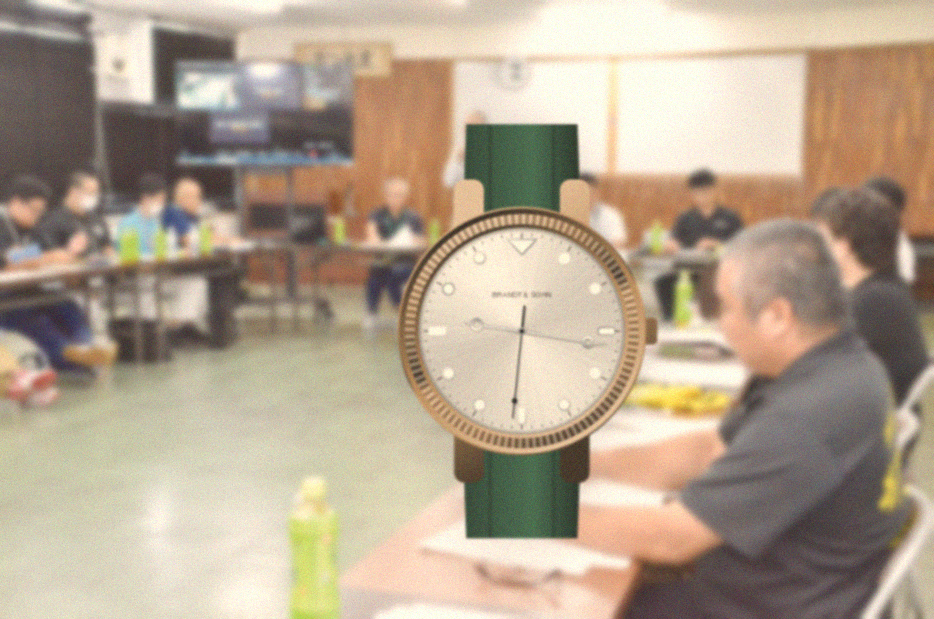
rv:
9h16m31s
